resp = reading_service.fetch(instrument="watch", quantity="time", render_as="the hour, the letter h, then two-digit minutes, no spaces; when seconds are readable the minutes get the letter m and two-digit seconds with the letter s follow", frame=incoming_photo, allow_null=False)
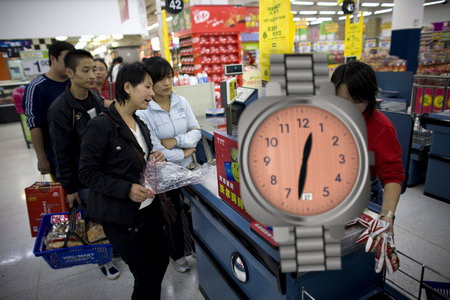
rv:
12h32
